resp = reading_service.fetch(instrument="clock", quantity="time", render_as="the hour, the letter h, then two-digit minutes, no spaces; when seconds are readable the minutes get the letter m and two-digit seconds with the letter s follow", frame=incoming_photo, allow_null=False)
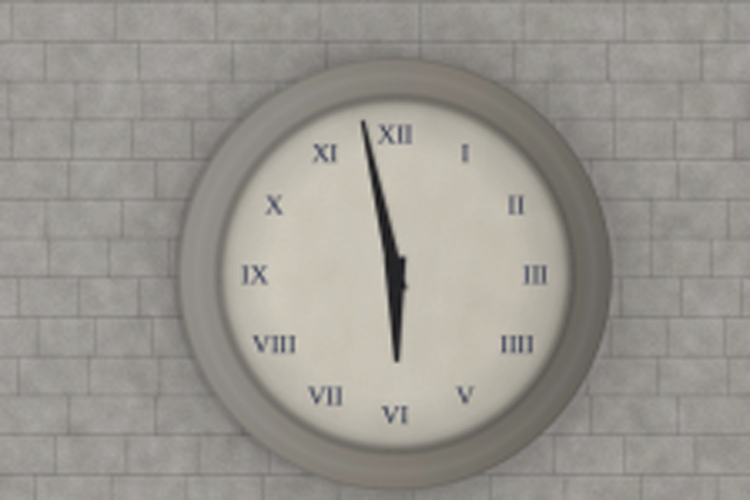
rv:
5h58
